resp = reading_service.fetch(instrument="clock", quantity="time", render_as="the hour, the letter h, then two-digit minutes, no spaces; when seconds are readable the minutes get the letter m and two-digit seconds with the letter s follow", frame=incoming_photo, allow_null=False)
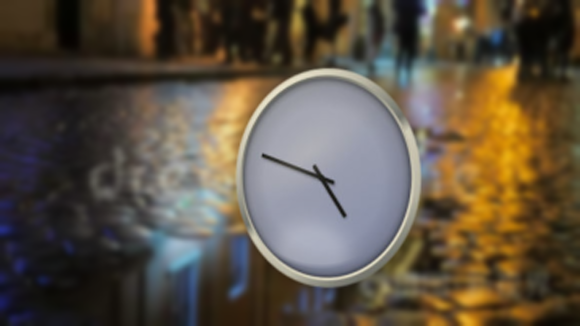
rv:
4h48
